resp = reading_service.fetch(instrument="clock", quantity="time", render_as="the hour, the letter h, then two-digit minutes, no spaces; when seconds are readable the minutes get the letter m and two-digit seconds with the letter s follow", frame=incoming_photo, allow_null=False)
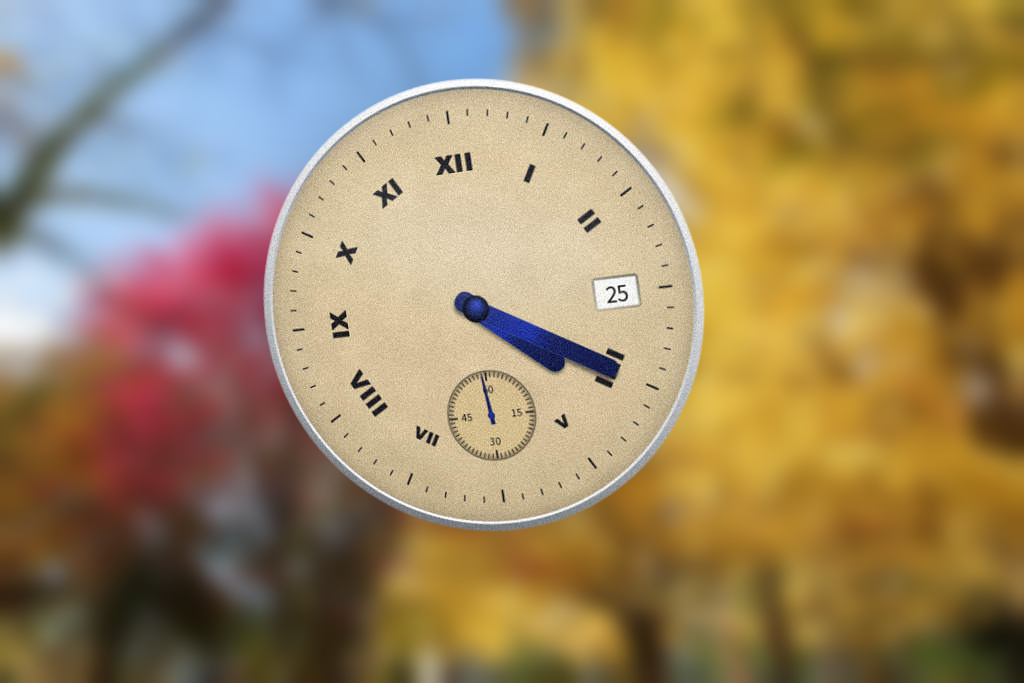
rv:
4h19m59s
